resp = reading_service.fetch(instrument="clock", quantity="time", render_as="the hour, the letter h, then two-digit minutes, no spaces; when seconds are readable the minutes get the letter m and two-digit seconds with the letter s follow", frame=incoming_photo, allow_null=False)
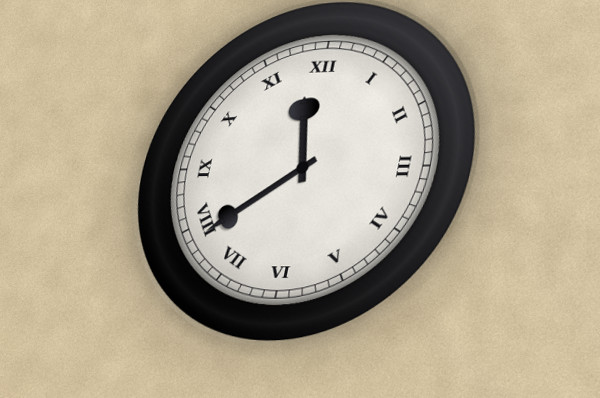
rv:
11h39
